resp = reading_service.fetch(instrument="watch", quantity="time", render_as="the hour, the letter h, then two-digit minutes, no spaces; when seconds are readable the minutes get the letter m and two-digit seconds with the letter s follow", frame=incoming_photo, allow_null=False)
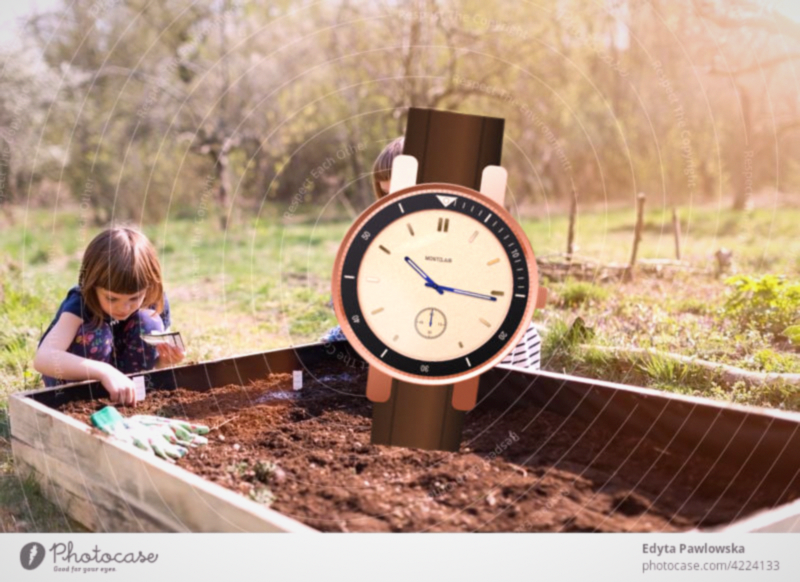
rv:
10h16
